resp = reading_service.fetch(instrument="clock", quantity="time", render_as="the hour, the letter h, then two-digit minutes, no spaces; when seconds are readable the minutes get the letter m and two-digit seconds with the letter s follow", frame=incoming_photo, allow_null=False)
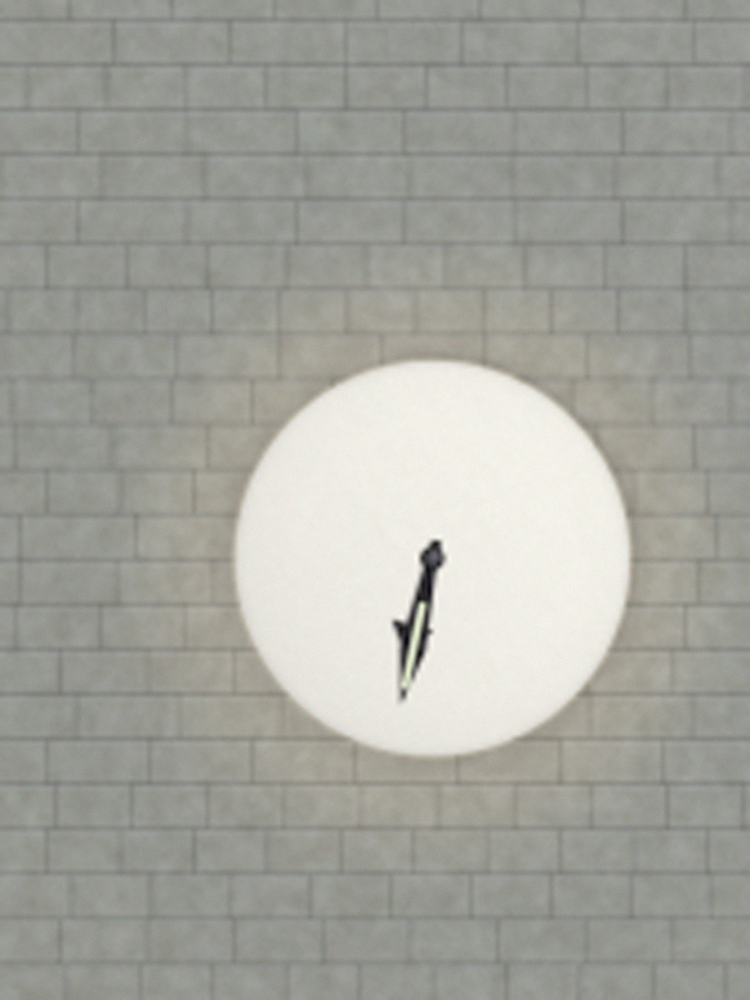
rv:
6h32
